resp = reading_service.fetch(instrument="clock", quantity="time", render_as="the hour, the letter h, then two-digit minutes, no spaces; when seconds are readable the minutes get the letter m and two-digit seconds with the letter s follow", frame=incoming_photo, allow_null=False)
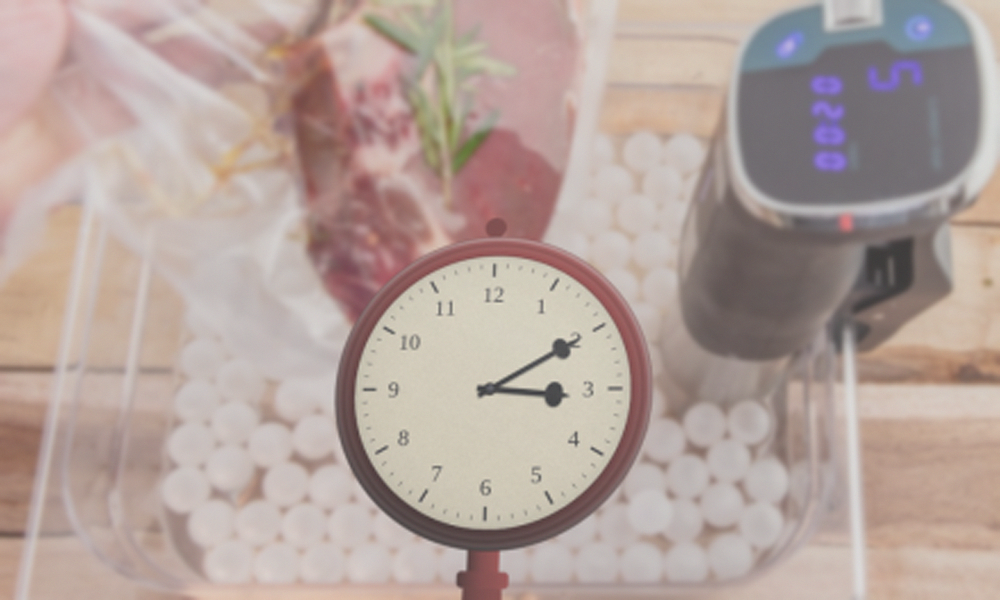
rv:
3h10
